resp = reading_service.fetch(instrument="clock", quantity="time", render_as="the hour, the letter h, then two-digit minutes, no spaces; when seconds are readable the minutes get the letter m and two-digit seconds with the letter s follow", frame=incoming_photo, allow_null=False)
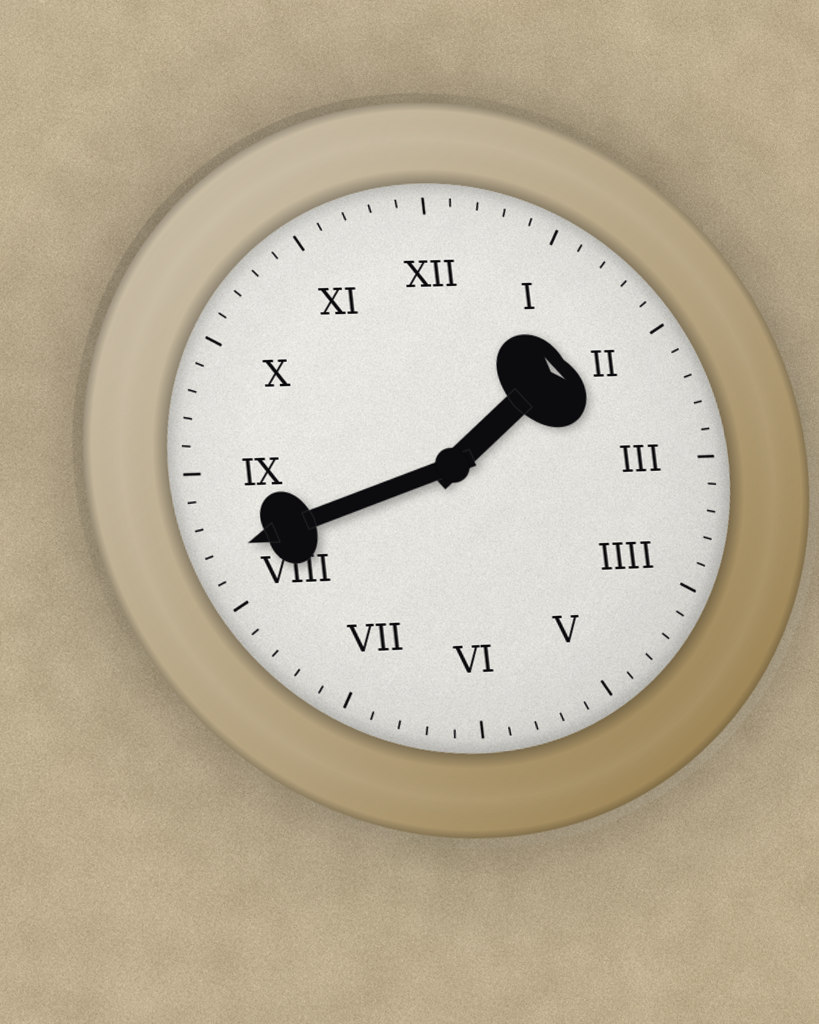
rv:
1h42
